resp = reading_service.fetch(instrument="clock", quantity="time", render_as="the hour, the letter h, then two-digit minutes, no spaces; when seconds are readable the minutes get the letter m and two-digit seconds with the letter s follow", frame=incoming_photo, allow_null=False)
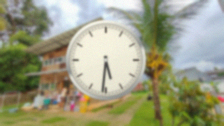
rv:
5h31
